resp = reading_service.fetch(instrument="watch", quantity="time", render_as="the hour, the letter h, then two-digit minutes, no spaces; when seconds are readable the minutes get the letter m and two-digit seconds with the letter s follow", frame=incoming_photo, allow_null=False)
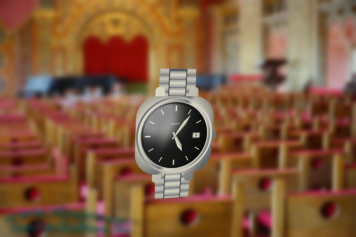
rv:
5h06
